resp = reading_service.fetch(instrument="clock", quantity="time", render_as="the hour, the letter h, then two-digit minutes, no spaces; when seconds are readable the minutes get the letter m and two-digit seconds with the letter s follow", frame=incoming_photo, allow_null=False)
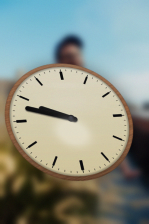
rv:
9h48
